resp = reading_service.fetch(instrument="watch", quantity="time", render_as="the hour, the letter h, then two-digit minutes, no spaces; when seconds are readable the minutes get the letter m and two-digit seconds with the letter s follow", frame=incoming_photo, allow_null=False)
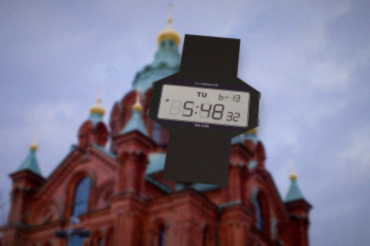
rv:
5h48m32s
